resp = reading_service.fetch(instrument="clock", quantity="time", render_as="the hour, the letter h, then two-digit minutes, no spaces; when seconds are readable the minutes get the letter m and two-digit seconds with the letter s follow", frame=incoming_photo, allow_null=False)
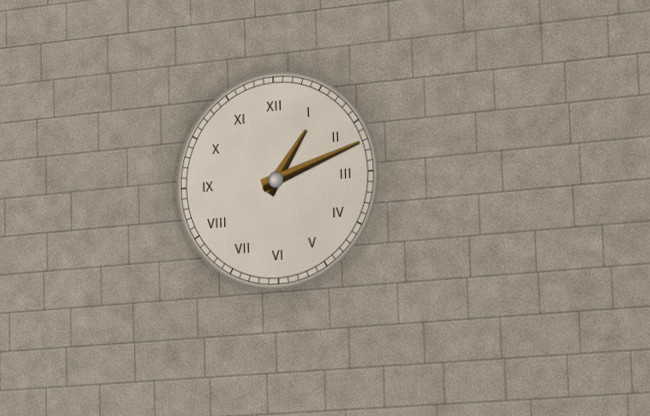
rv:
1h12
